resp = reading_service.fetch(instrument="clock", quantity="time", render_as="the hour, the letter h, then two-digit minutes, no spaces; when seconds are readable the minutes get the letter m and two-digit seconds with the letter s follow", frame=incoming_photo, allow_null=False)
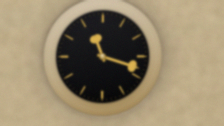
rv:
11h18
